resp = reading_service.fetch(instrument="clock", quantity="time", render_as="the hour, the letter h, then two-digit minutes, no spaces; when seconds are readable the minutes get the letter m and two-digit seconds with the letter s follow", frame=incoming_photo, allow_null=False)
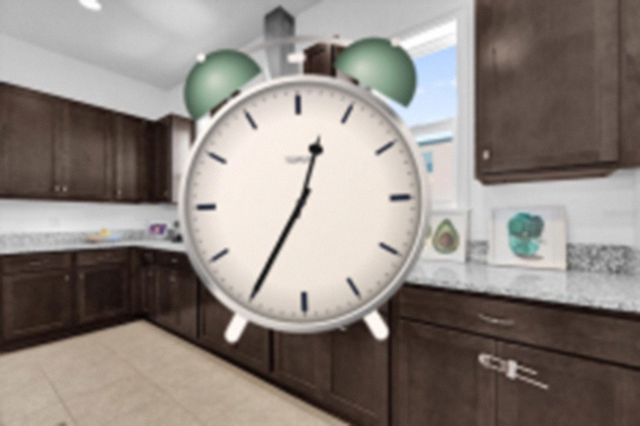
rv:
12h35
